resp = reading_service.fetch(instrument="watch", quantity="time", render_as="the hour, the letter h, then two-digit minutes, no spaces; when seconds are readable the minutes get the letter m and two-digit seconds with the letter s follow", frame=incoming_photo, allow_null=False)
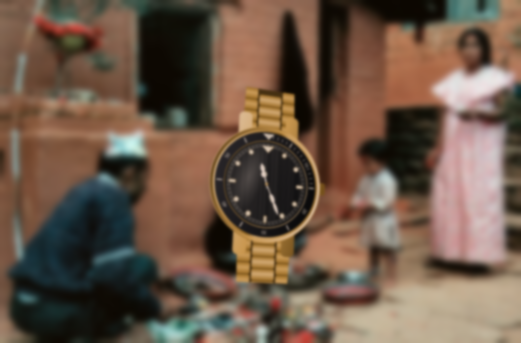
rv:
11h26
